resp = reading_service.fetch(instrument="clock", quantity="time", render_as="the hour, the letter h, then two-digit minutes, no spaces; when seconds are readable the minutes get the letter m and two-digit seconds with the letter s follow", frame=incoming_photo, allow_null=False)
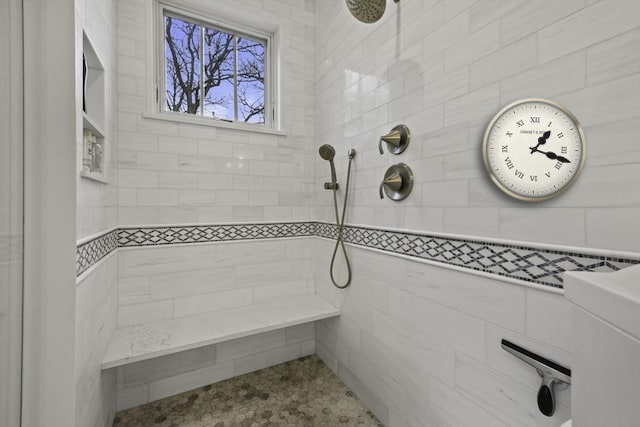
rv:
1h18
